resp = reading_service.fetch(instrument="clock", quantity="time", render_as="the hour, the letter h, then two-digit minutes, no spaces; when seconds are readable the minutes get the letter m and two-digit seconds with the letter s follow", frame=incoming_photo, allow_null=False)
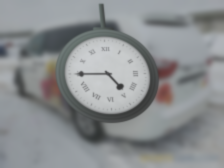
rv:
4h45
